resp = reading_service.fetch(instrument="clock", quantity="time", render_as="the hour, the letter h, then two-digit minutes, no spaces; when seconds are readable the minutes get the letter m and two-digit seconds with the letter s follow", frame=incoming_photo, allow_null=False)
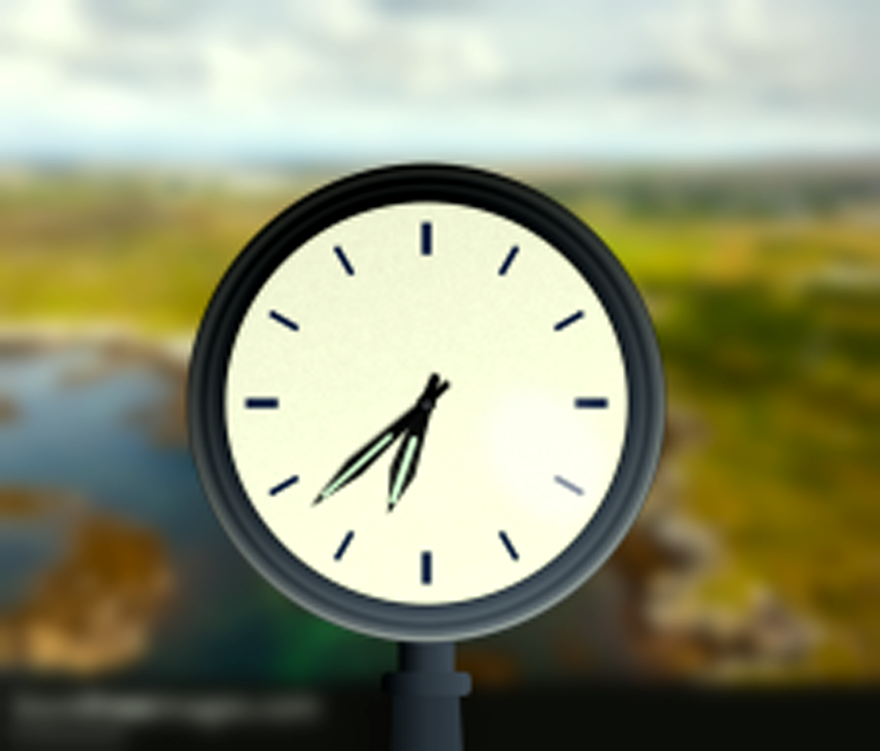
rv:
6h38
